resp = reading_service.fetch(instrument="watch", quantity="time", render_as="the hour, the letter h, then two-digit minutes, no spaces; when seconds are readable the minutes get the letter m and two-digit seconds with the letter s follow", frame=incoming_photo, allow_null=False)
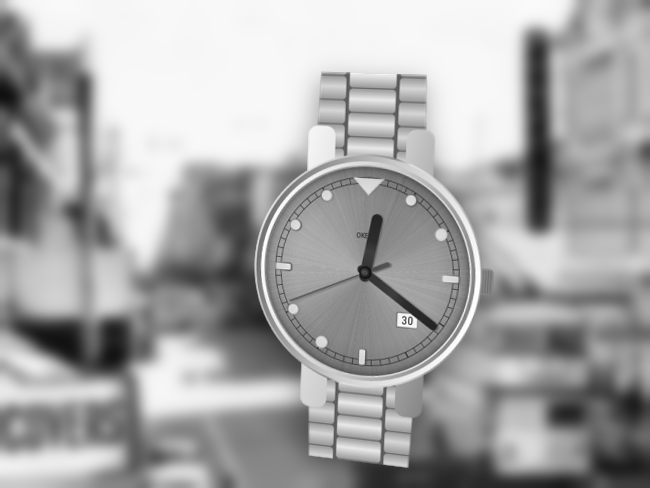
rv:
12h20m41s
